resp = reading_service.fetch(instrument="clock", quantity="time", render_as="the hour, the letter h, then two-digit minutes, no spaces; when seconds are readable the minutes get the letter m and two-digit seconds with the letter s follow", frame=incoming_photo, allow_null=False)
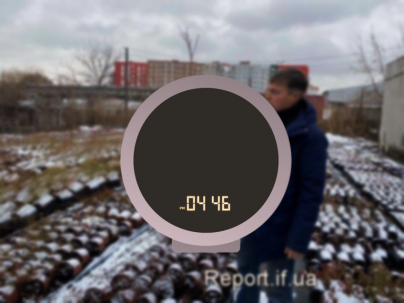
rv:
4h46
